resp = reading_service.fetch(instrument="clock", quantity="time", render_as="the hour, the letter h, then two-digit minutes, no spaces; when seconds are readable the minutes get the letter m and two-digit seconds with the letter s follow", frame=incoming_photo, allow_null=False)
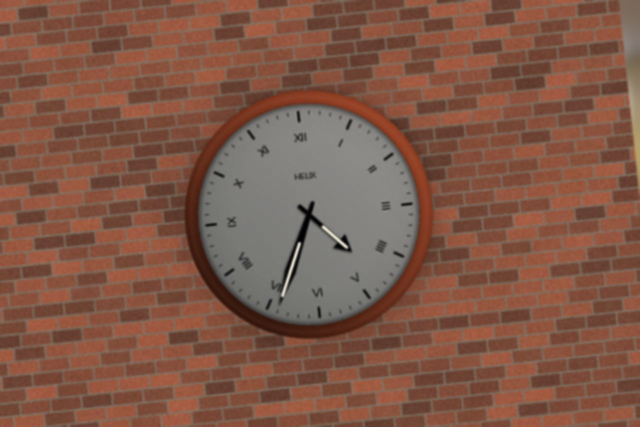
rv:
4h34
